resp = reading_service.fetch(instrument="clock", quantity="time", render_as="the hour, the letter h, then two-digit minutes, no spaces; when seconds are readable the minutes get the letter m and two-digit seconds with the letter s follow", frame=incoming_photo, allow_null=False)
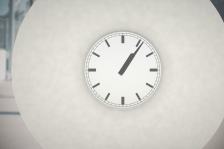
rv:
1h06
